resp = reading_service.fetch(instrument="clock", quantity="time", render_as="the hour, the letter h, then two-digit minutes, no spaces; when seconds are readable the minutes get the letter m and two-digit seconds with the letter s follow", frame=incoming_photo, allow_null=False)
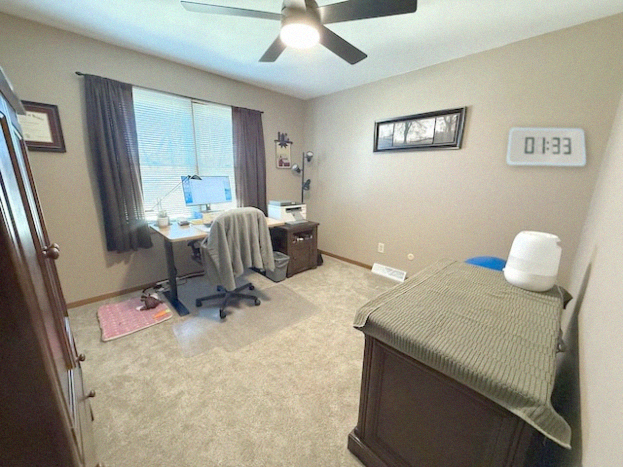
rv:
1h33
